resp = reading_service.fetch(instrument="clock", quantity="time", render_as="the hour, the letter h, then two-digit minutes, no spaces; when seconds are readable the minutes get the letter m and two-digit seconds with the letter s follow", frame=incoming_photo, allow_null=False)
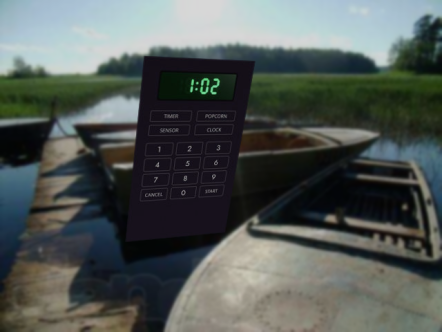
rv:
1h02
